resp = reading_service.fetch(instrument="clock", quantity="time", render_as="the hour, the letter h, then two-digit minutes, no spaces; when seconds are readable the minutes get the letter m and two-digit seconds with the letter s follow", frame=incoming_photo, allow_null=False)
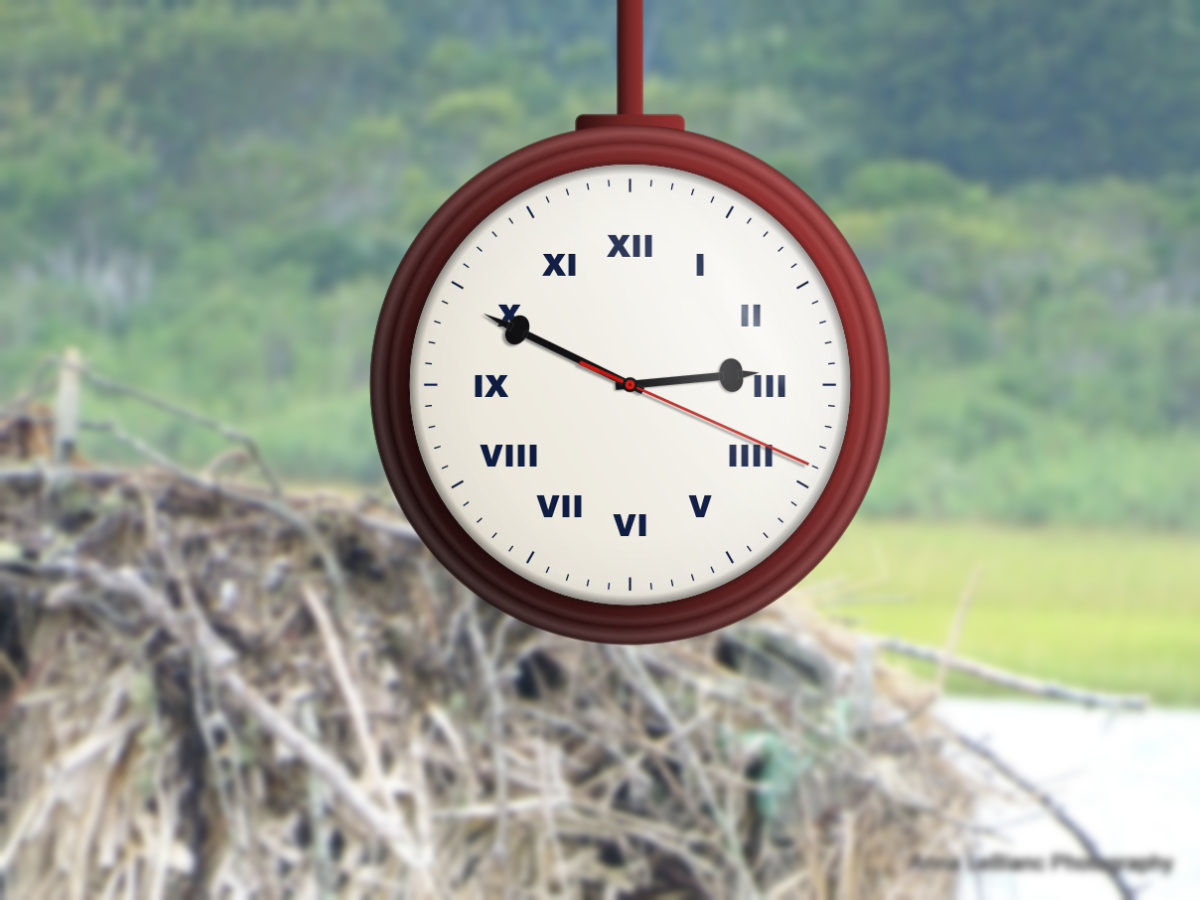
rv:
2h49m19s
